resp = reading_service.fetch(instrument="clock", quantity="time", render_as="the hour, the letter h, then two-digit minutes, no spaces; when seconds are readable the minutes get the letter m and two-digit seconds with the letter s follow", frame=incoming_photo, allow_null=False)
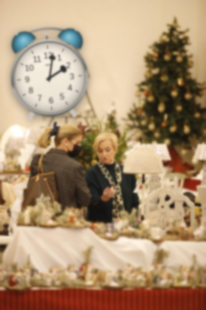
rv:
2h02
